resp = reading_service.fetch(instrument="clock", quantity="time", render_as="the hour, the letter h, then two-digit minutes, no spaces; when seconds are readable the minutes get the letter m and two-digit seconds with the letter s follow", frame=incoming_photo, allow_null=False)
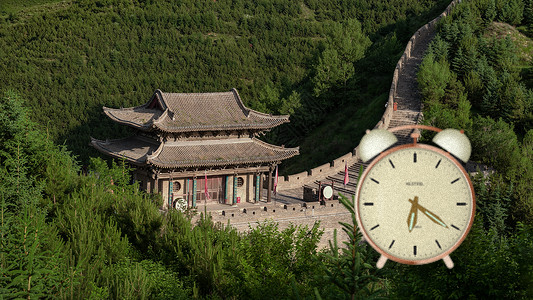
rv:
6h21
